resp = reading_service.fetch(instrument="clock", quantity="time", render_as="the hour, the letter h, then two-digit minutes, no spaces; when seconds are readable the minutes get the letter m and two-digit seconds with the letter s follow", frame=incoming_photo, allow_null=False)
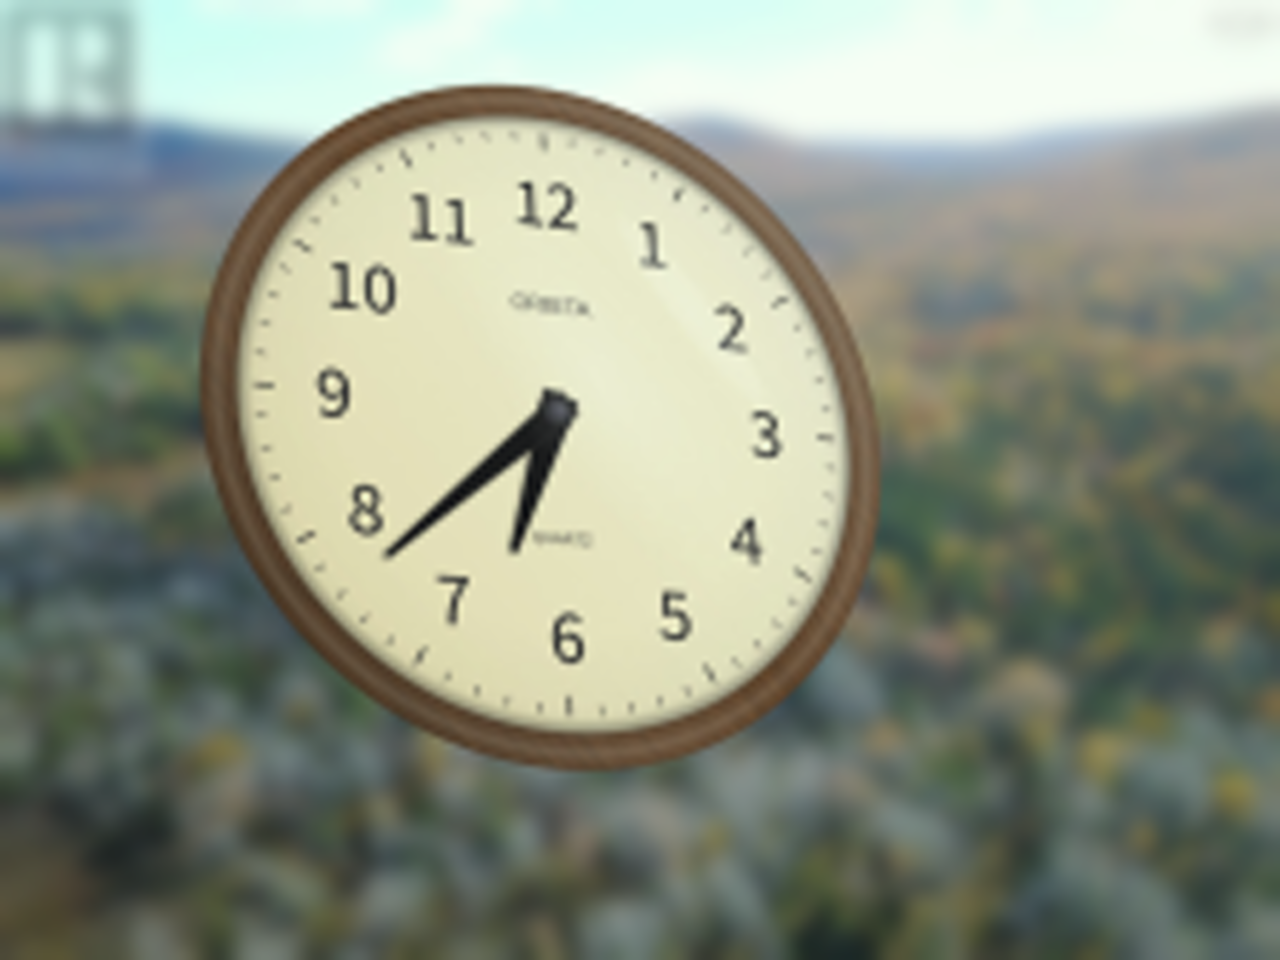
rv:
6h38
